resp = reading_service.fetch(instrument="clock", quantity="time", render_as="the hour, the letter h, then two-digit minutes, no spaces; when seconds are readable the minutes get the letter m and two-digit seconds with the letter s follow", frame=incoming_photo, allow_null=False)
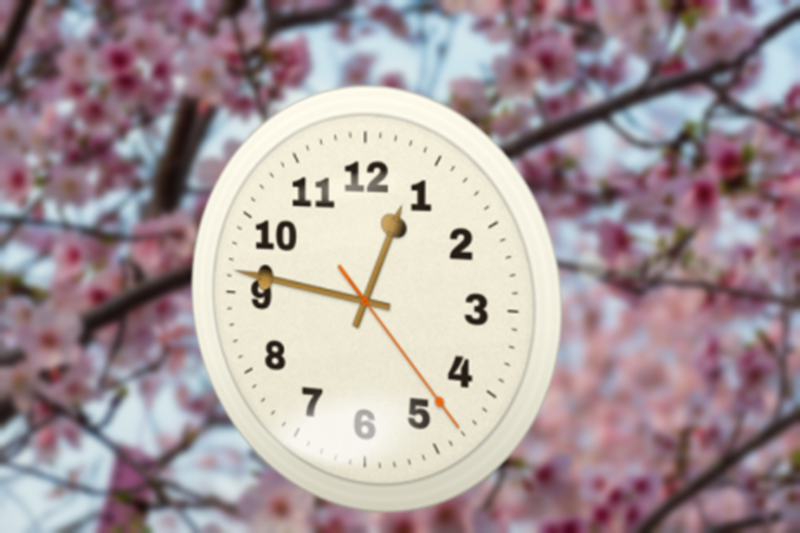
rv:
12h46m23s
